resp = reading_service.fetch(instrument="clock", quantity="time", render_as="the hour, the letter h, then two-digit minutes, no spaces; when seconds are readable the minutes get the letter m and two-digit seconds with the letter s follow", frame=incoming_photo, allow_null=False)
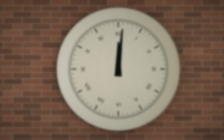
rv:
12h01
